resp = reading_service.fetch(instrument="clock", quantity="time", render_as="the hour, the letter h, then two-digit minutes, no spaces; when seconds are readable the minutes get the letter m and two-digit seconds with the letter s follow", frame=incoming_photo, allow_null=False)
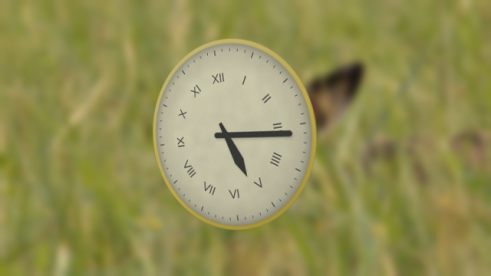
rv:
5h16
